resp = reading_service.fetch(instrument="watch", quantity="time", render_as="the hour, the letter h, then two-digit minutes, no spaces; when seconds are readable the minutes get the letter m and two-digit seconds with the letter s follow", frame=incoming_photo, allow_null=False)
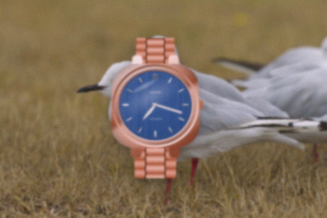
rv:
7h18
